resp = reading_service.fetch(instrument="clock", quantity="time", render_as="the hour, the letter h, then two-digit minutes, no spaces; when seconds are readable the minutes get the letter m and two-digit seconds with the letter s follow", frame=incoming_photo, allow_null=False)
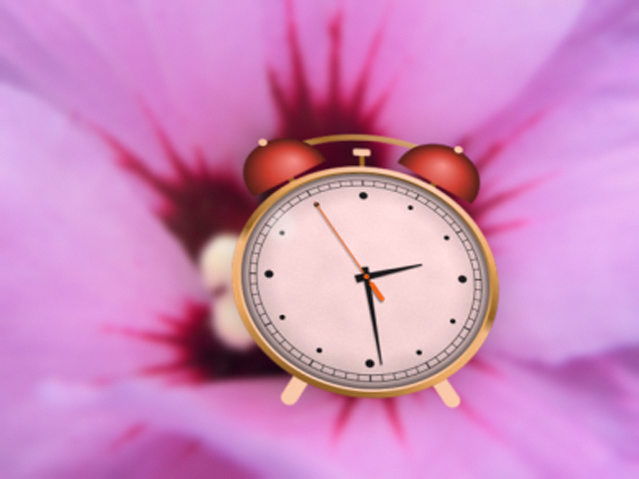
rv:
2h28m55s
